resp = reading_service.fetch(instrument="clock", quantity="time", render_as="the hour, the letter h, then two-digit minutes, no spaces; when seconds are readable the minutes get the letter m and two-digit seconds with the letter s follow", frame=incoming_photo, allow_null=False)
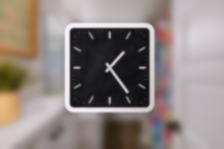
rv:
1h24
